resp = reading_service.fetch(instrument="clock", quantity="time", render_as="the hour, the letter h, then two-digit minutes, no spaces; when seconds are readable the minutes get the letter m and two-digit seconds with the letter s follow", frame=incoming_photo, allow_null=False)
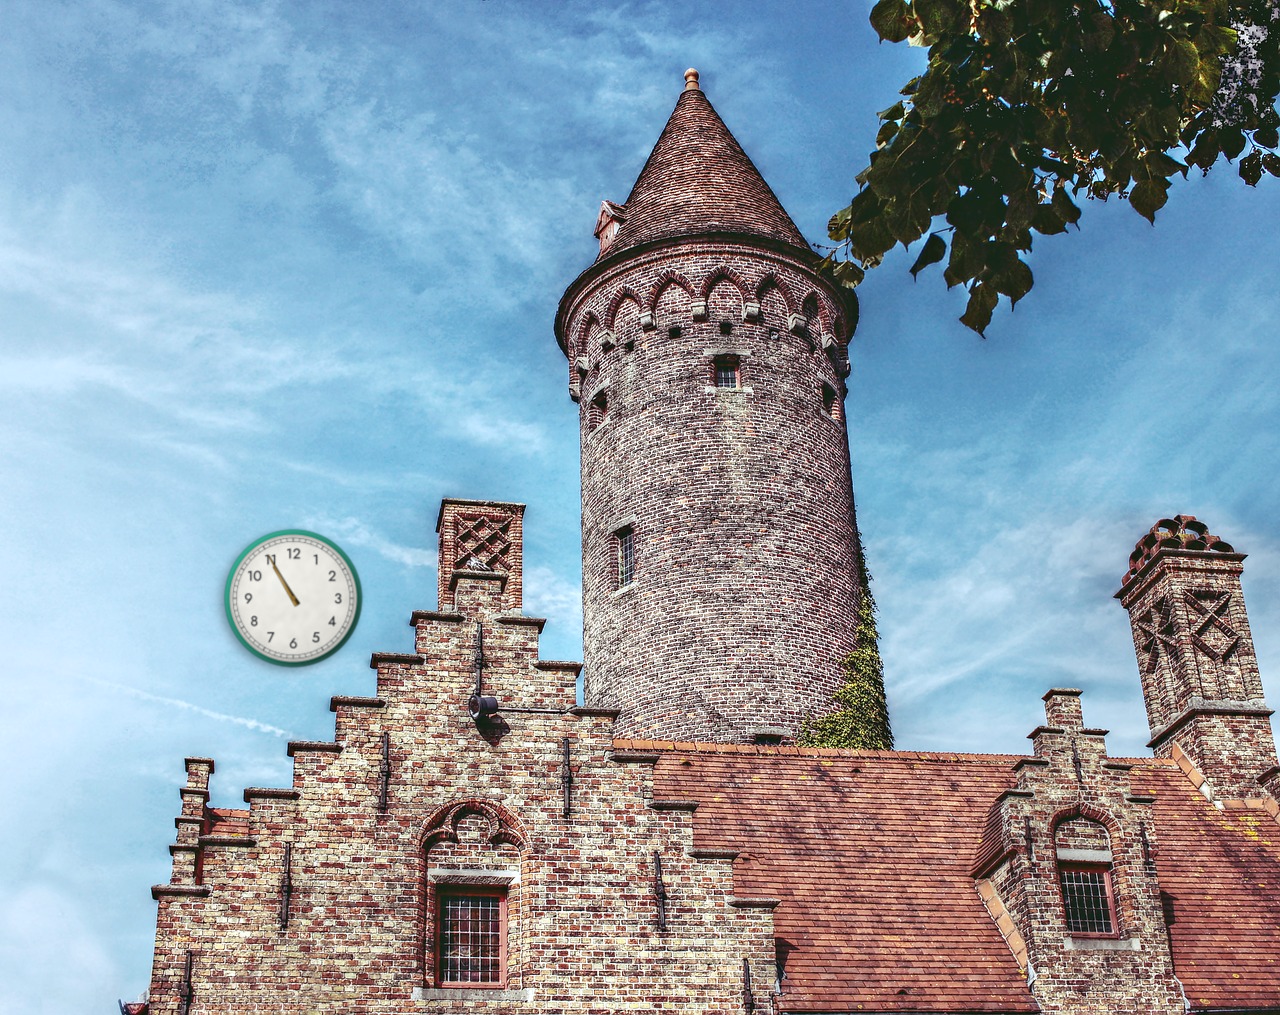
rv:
10h55
